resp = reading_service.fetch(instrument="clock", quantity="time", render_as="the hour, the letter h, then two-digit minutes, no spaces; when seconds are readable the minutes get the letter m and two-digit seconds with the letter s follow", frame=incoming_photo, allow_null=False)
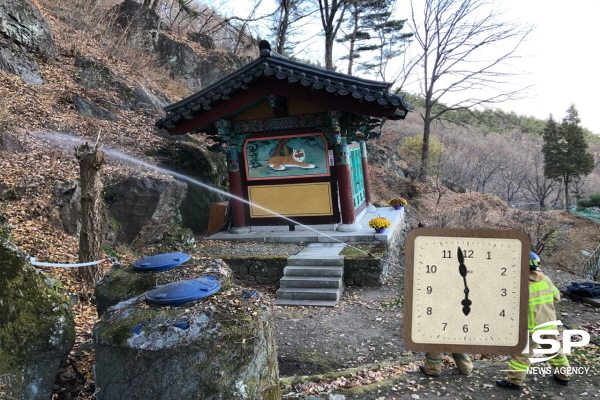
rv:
5h58
